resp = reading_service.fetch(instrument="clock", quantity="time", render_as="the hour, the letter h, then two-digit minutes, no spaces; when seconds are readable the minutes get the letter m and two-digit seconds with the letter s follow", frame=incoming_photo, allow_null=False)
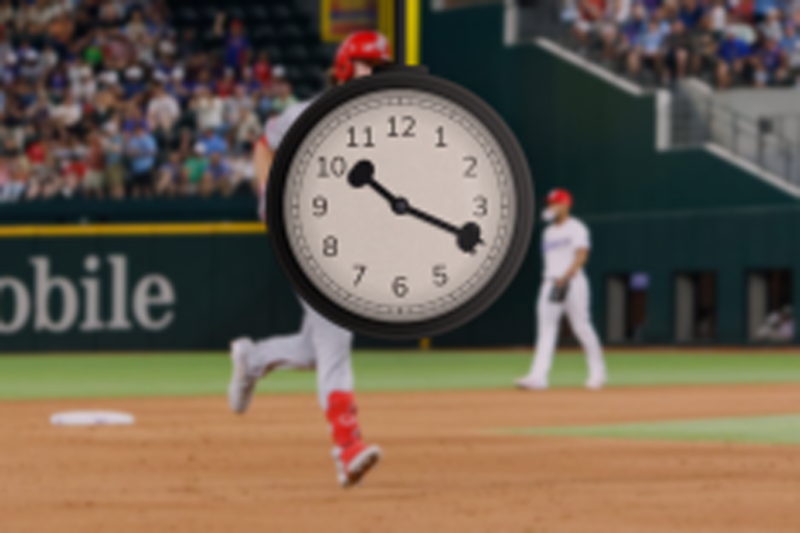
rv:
10h19
